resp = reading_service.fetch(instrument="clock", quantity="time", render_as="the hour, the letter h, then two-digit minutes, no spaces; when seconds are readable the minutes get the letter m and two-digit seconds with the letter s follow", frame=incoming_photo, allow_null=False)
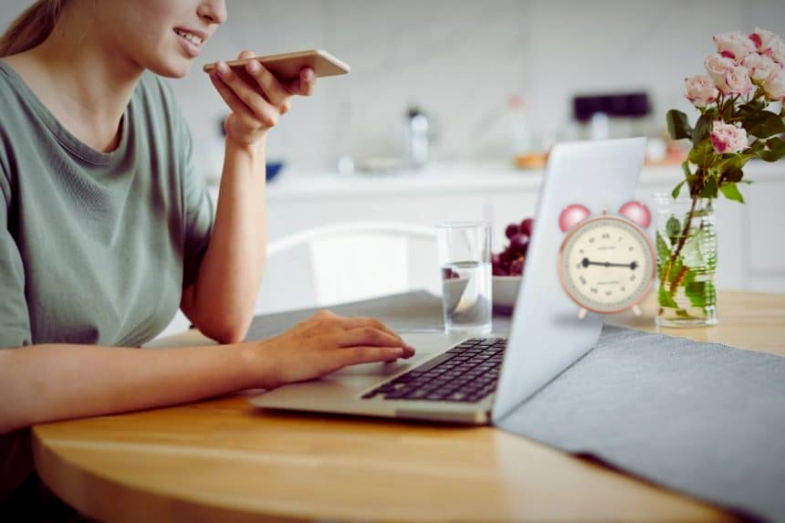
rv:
9h16
